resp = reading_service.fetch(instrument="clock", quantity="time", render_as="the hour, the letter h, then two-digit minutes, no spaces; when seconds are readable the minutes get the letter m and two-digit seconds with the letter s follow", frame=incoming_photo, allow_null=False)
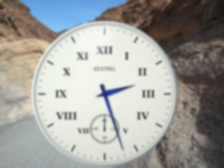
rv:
2h27
